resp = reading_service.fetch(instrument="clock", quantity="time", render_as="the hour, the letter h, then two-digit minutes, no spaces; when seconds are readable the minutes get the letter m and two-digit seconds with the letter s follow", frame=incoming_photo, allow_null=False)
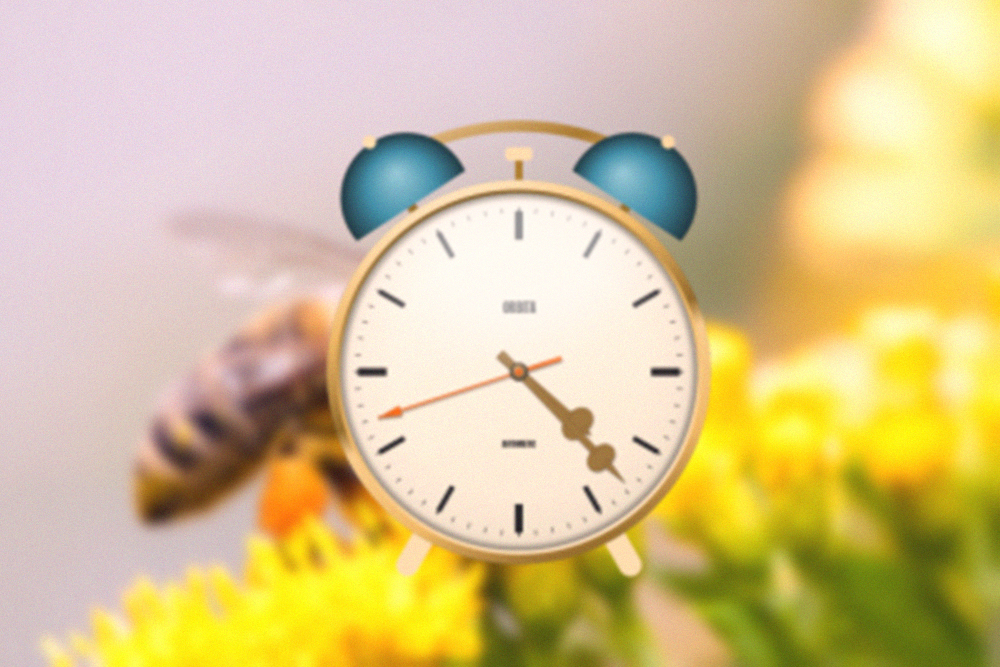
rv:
4h22m42s
